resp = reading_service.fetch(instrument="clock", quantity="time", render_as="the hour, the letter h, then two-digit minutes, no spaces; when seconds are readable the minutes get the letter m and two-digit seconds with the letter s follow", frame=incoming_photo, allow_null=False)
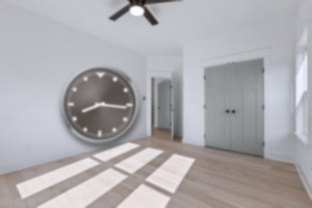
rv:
8h16
